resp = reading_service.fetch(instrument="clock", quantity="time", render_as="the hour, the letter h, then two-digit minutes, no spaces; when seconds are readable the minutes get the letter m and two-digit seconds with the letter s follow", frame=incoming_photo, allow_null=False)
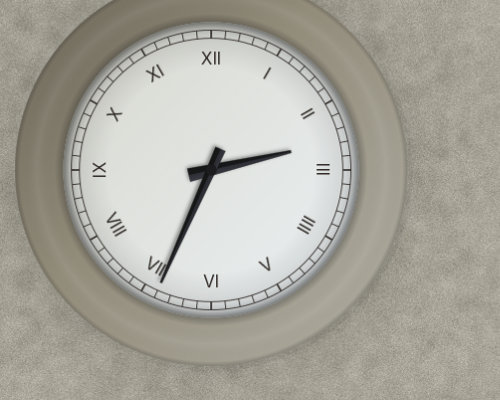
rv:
2h34
